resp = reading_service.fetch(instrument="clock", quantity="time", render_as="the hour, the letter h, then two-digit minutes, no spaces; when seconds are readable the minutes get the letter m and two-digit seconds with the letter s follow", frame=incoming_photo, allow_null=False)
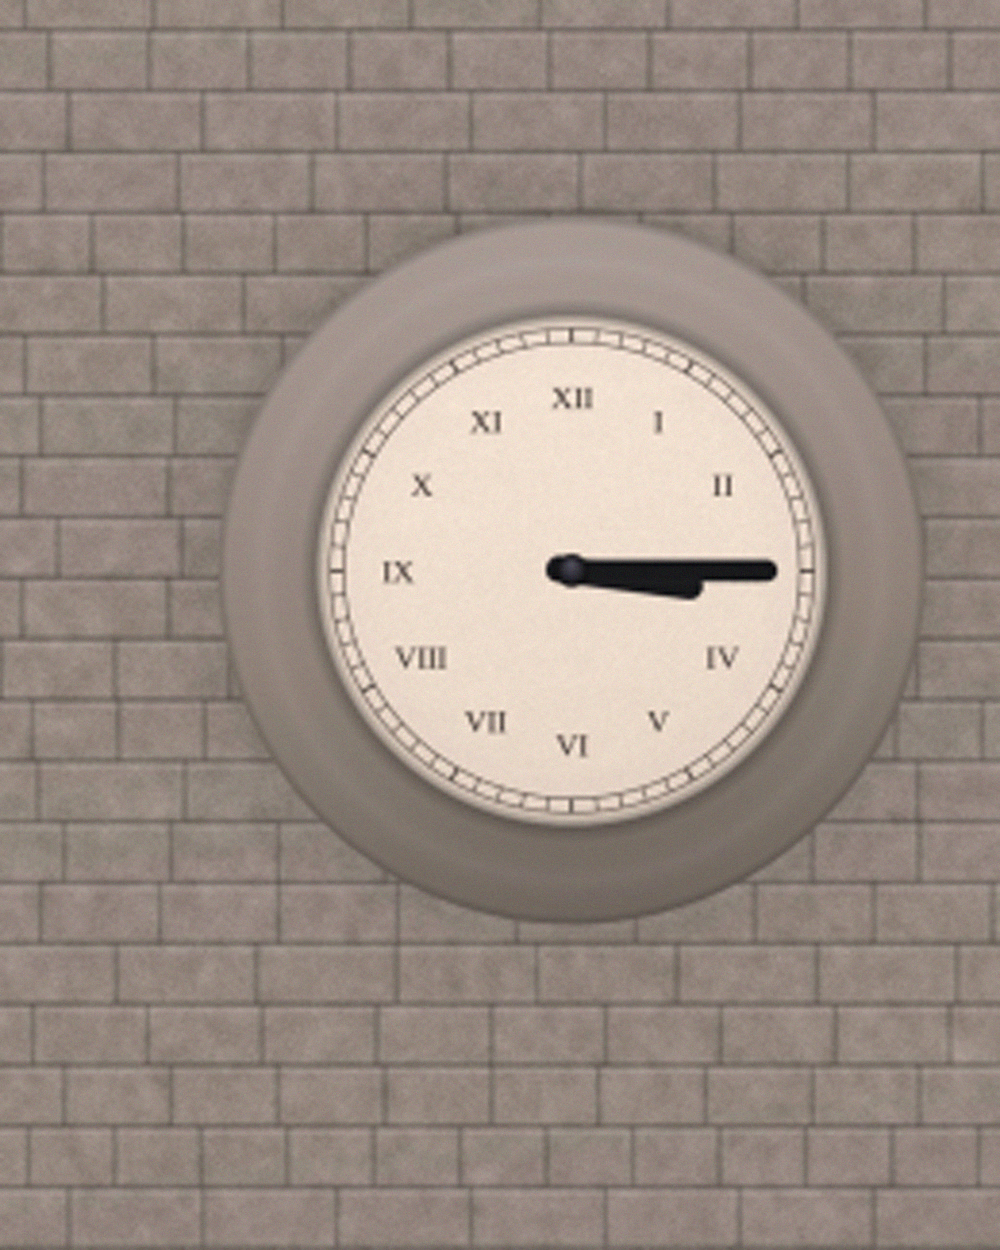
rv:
3h15
